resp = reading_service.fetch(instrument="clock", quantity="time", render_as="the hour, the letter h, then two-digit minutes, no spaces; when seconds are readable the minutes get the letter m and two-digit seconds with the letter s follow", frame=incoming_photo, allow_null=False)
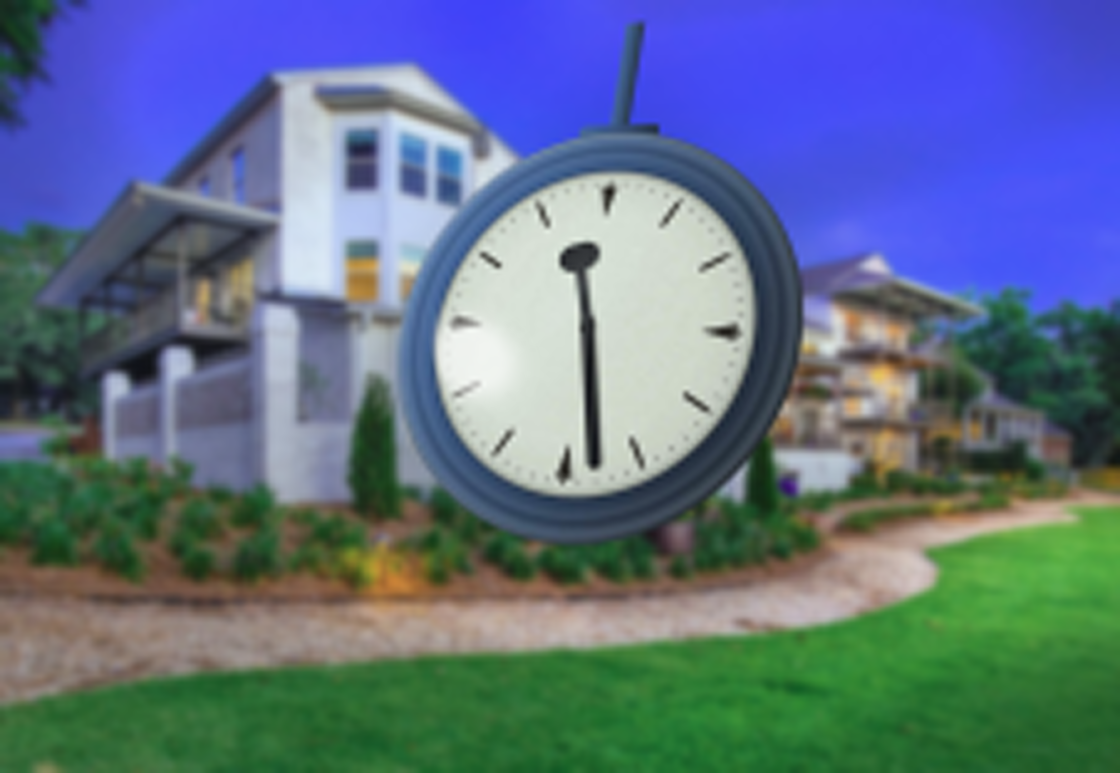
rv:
11h28
